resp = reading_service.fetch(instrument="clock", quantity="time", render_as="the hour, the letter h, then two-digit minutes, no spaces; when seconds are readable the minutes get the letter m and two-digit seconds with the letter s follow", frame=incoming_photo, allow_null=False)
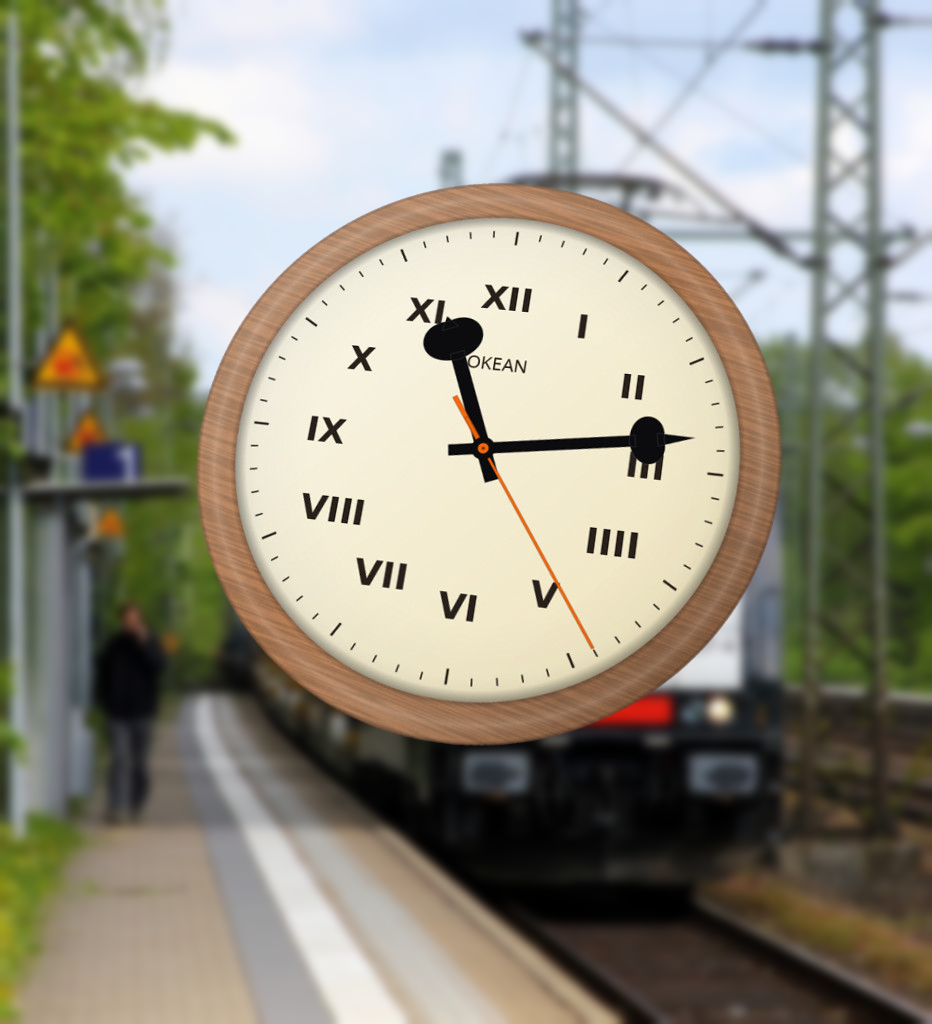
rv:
11h13m24s
